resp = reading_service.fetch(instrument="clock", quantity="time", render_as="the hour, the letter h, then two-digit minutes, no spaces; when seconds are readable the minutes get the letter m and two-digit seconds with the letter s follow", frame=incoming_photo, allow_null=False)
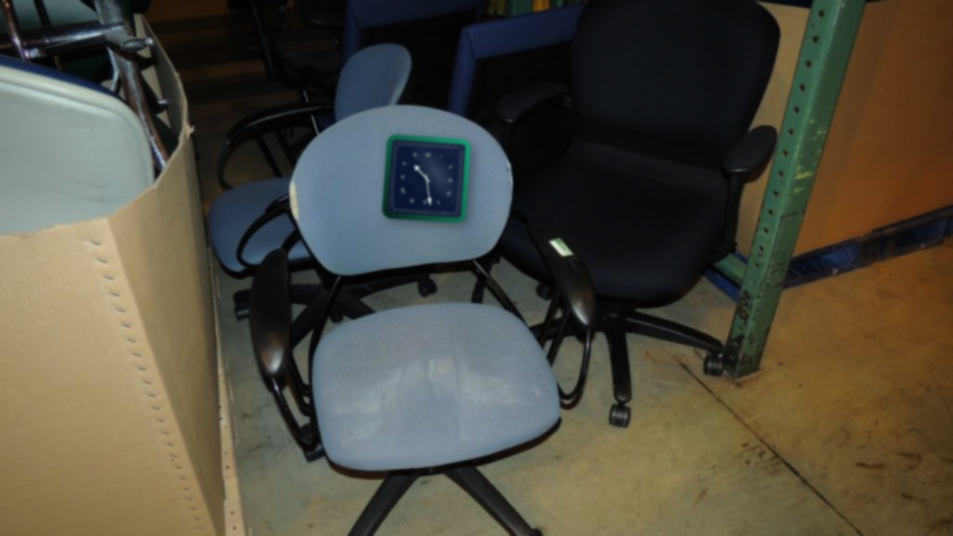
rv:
10h28
